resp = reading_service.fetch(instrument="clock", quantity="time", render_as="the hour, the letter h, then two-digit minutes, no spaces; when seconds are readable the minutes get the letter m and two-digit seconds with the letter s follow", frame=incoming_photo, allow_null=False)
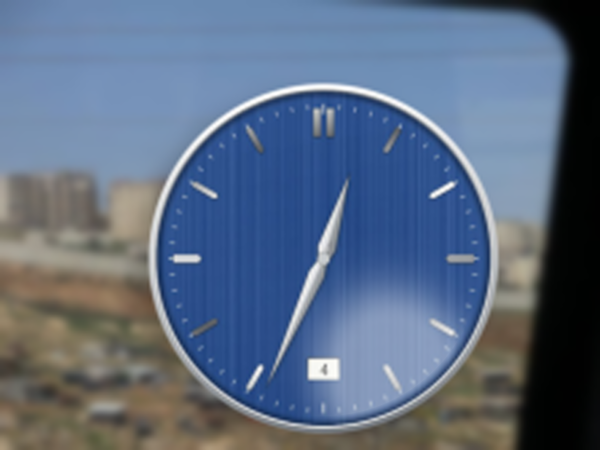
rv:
12h34
